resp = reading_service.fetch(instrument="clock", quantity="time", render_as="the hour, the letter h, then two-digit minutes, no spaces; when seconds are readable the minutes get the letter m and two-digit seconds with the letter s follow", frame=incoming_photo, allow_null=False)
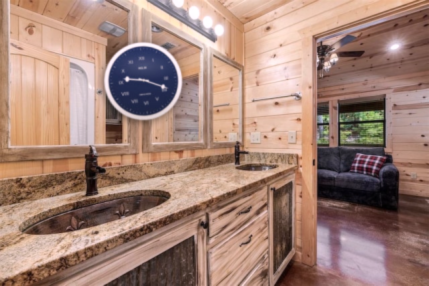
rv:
9h19
